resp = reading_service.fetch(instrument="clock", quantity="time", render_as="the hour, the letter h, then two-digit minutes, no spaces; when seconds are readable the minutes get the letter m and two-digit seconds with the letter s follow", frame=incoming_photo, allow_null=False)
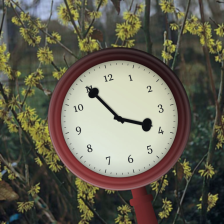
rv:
3h55
